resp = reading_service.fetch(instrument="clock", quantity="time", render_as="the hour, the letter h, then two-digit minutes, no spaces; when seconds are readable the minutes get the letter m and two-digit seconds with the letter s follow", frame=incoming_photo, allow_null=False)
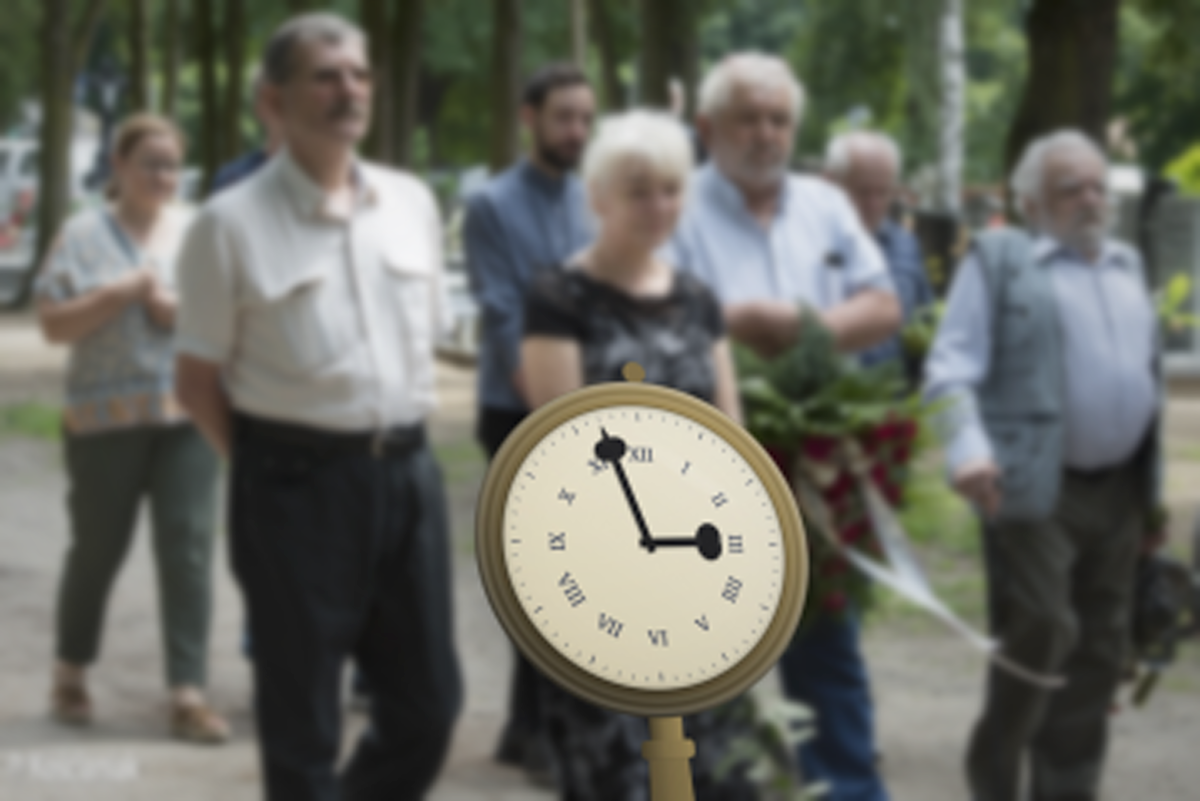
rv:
2h57
